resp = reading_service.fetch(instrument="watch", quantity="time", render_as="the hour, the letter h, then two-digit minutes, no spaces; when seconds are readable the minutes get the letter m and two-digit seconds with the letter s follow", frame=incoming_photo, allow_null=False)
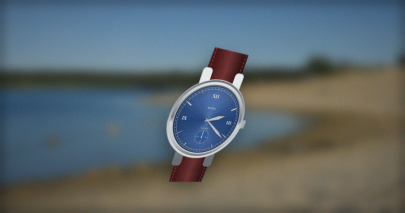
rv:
2h21
